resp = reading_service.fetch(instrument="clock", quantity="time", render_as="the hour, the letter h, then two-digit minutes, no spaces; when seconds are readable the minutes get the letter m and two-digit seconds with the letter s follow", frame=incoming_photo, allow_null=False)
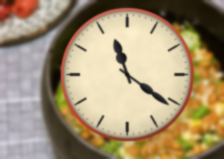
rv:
11h21
